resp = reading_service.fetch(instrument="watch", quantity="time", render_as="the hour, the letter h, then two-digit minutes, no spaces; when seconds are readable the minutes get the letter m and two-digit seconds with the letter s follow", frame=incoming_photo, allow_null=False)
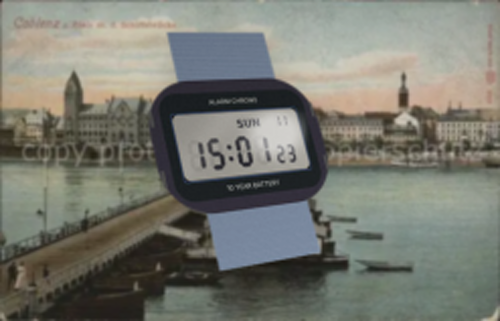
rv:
15h01m23s
